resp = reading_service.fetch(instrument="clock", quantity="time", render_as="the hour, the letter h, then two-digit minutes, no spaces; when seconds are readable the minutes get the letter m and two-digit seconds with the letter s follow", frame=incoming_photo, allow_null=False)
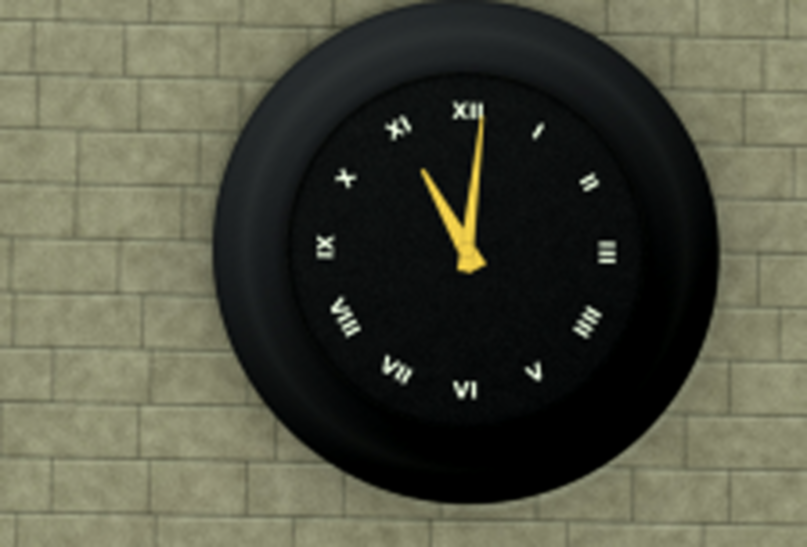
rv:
11h01
